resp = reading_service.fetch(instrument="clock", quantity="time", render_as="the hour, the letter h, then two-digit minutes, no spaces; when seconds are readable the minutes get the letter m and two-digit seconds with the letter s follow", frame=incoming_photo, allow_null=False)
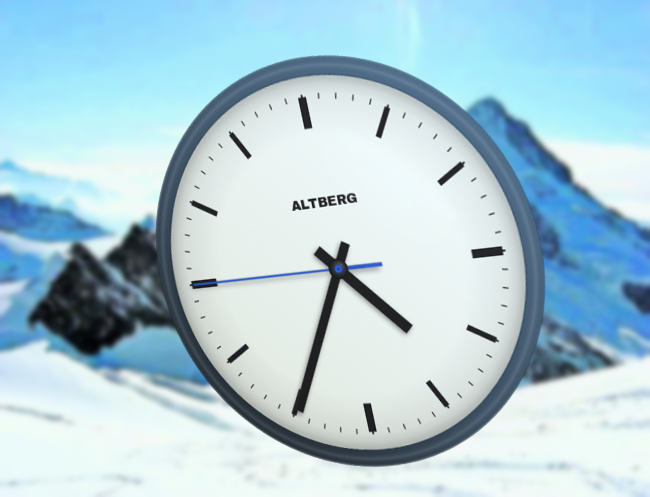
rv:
4h34m45s
